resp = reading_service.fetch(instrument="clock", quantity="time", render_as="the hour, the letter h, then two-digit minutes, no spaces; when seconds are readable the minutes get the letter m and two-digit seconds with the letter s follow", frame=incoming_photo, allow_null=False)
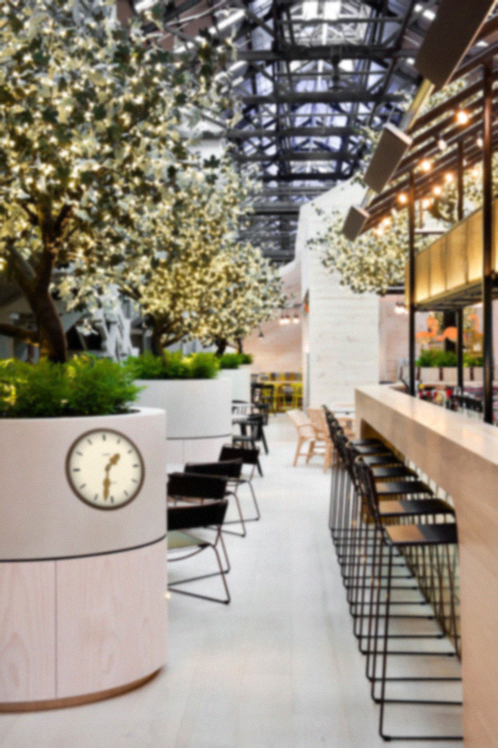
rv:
1h32
